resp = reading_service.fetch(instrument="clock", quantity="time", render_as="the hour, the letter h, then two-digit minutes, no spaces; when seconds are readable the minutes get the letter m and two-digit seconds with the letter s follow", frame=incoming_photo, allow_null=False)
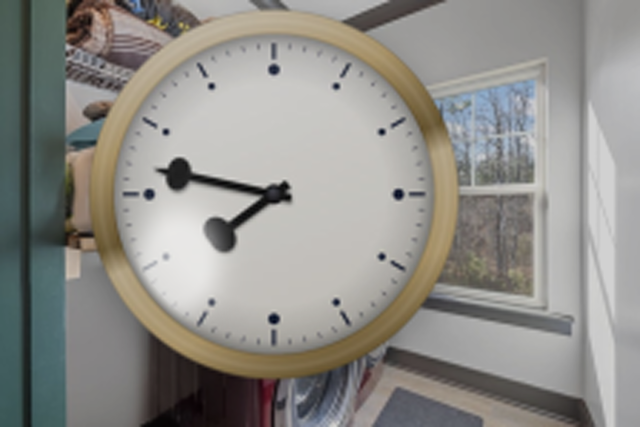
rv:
7h47
